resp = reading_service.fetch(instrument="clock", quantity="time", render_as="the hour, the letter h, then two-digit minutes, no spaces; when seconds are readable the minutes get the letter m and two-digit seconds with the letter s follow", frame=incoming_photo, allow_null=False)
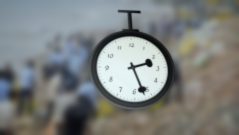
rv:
2h27
